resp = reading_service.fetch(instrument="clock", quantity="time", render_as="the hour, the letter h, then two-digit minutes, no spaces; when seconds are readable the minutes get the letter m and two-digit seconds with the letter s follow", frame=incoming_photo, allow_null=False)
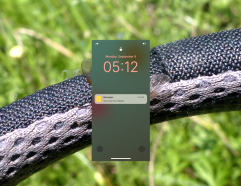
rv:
5h12
